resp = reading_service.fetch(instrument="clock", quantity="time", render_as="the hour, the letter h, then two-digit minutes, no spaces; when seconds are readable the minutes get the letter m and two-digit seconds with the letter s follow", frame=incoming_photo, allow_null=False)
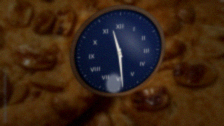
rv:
11h29
